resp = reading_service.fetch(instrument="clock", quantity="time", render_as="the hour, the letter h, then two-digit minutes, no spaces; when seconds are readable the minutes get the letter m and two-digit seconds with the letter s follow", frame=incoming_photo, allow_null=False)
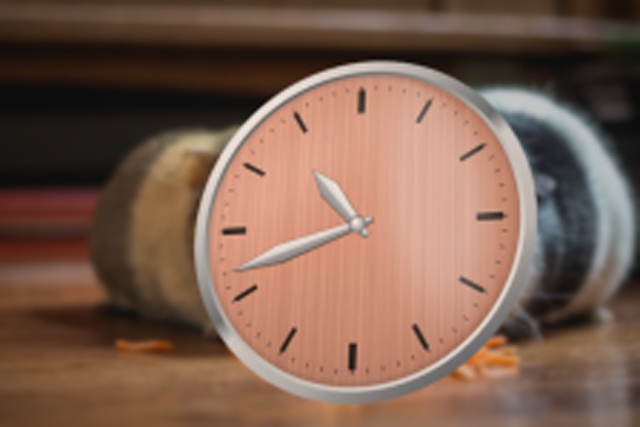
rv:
10h42
